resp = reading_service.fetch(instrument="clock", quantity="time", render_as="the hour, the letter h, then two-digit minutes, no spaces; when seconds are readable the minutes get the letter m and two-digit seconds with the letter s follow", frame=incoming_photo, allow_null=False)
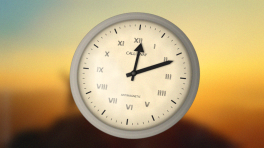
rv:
12h11
